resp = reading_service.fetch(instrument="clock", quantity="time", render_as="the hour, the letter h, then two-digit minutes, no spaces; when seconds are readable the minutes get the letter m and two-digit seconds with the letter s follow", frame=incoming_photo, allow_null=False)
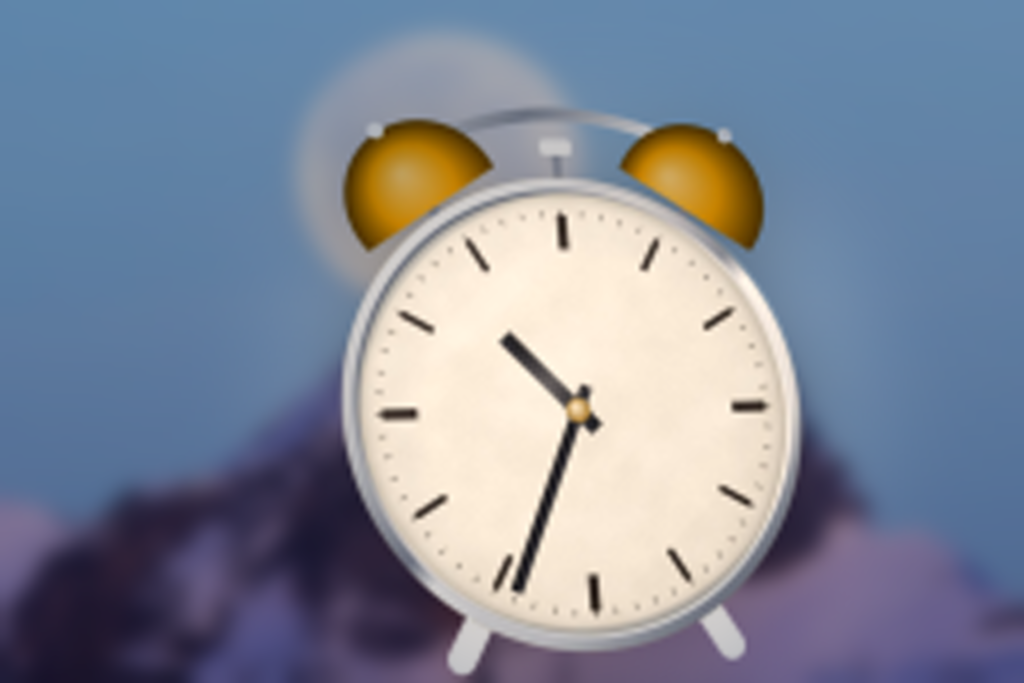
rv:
10h34
